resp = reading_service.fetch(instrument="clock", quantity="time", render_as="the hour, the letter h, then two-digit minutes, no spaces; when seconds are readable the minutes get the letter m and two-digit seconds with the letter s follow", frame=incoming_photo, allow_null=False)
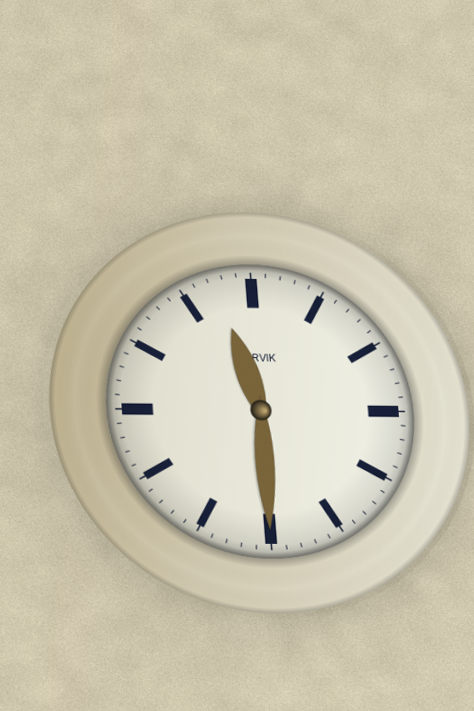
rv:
11h30
